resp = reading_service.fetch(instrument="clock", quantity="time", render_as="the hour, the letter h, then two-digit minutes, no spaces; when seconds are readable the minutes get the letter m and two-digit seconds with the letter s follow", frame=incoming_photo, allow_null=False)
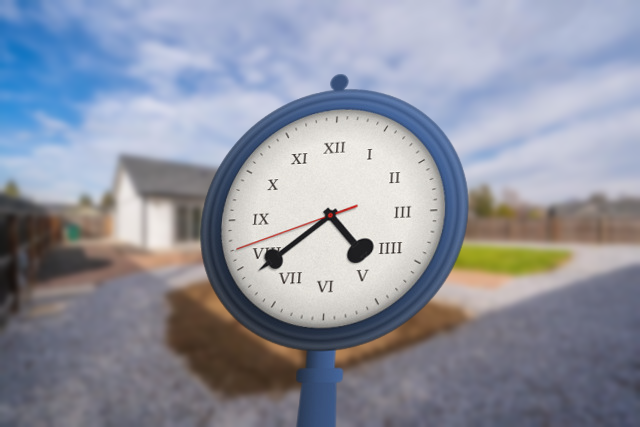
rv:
4h38m42s
